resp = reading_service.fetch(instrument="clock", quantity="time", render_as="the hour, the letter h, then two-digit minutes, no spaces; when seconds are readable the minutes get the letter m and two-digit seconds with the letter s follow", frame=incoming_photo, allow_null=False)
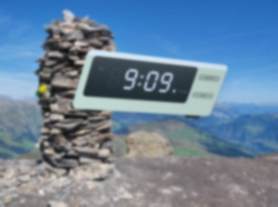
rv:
9h09
